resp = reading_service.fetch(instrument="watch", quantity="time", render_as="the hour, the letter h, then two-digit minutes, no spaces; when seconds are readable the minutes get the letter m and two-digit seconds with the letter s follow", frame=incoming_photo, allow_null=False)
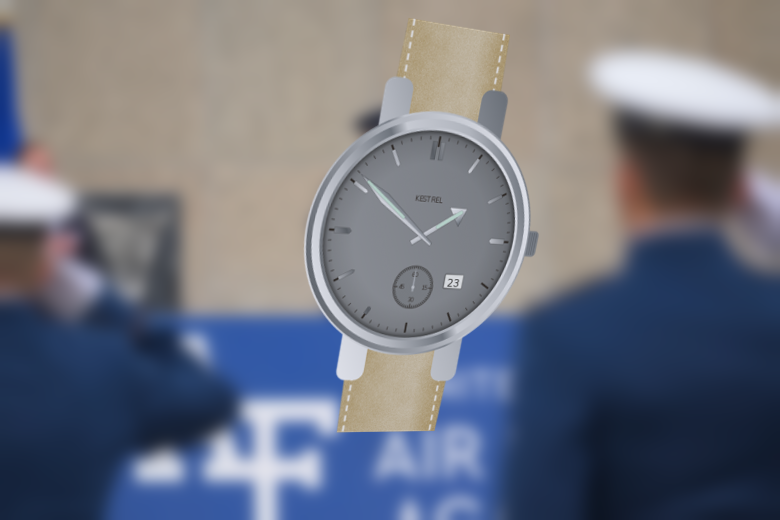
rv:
1h51
